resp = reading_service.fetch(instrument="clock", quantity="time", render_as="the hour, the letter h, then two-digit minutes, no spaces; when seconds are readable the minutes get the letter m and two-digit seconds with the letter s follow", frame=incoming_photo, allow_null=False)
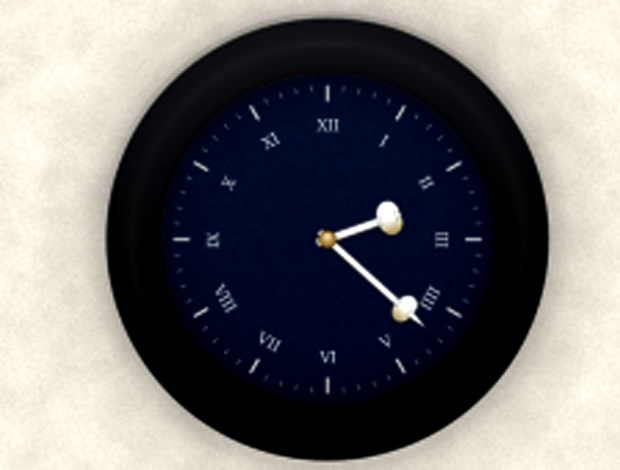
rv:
2h22
